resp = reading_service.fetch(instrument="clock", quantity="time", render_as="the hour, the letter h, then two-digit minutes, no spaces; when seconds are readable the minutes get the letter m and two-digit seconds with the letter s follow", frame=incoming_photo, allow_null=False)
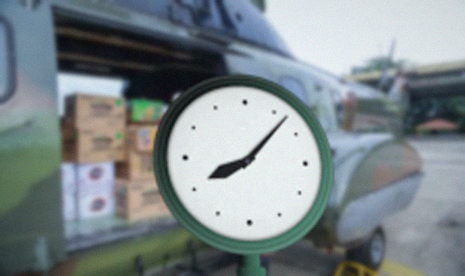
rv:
8h07
